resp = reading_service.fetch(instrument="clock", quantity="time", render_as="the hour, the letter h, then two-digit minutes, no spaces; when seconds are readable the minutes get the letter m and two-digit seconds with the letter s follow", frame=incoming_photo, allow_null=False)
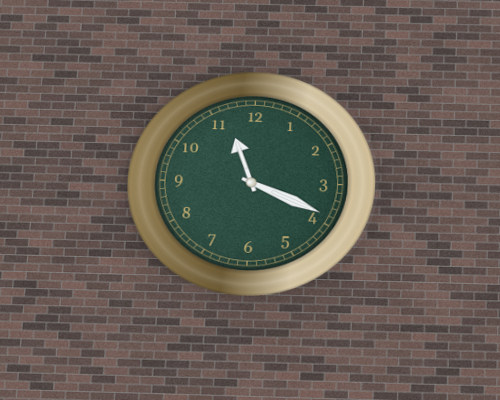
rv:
11h19
